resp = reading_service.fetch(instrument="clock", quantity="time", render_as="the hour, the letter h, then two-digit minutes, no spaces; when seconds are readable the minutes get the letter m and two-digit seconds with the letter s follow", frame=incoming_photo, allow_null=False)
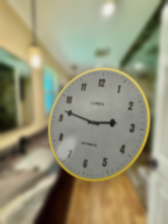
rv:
2h47
